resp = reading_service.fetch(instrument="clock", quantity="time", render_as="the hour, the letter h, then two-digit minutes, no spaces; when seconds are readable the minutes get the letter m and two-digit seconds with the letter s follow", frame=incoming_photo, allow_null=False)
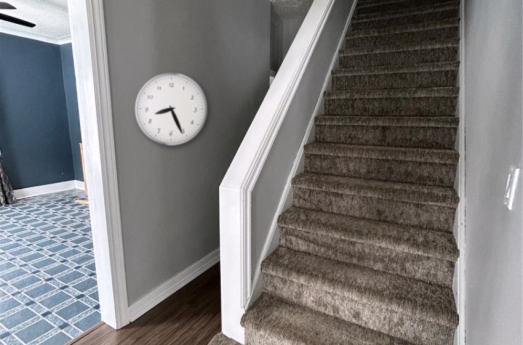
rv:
8h26
